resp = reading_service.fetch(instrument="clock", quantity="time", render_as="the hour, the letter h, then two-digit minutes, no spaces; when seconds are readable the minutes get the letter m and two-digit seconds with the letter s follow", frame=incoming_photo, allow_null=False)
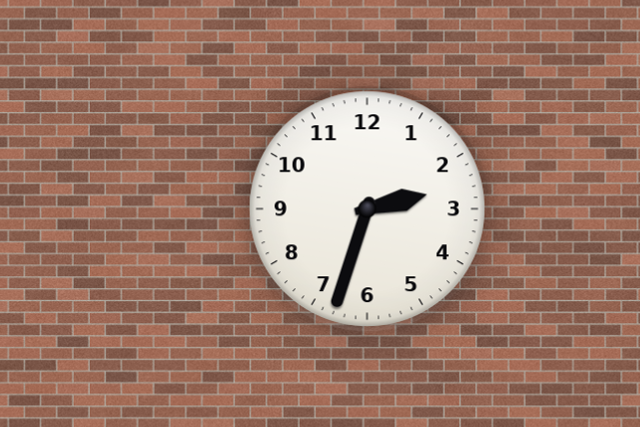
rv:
2h33
